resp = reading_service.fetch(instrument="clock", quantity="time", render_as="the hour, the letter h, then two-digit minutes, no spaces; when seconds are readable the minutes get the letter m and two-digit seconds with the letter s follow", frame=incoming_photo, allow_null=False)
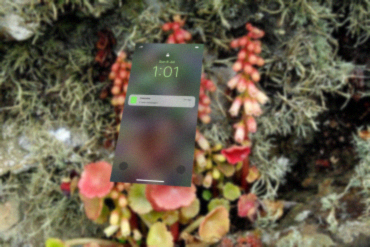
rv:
1h01
